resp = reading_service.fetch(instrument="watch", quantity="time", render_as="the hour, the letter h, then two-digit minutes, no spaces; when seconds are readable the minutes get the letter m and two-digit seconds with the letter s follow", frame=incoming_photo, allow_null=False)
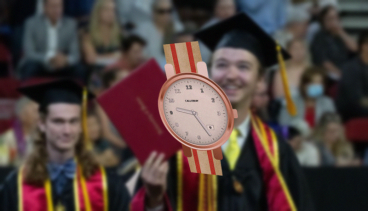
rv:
9h25
